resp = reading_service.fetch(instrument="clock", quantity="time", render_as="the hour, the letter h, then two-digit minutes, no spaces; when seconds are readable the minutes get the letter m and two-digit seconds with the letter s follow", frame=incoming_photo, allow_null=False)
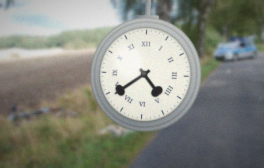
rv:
4h39
